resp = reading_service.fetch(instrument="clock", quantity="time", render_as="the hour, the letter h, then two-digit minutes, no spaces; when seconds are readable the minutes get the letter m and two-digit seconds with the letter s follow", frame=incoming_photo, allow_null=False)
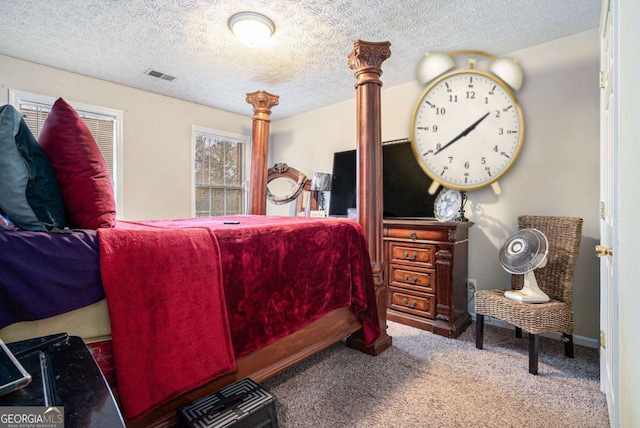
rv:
1h39
